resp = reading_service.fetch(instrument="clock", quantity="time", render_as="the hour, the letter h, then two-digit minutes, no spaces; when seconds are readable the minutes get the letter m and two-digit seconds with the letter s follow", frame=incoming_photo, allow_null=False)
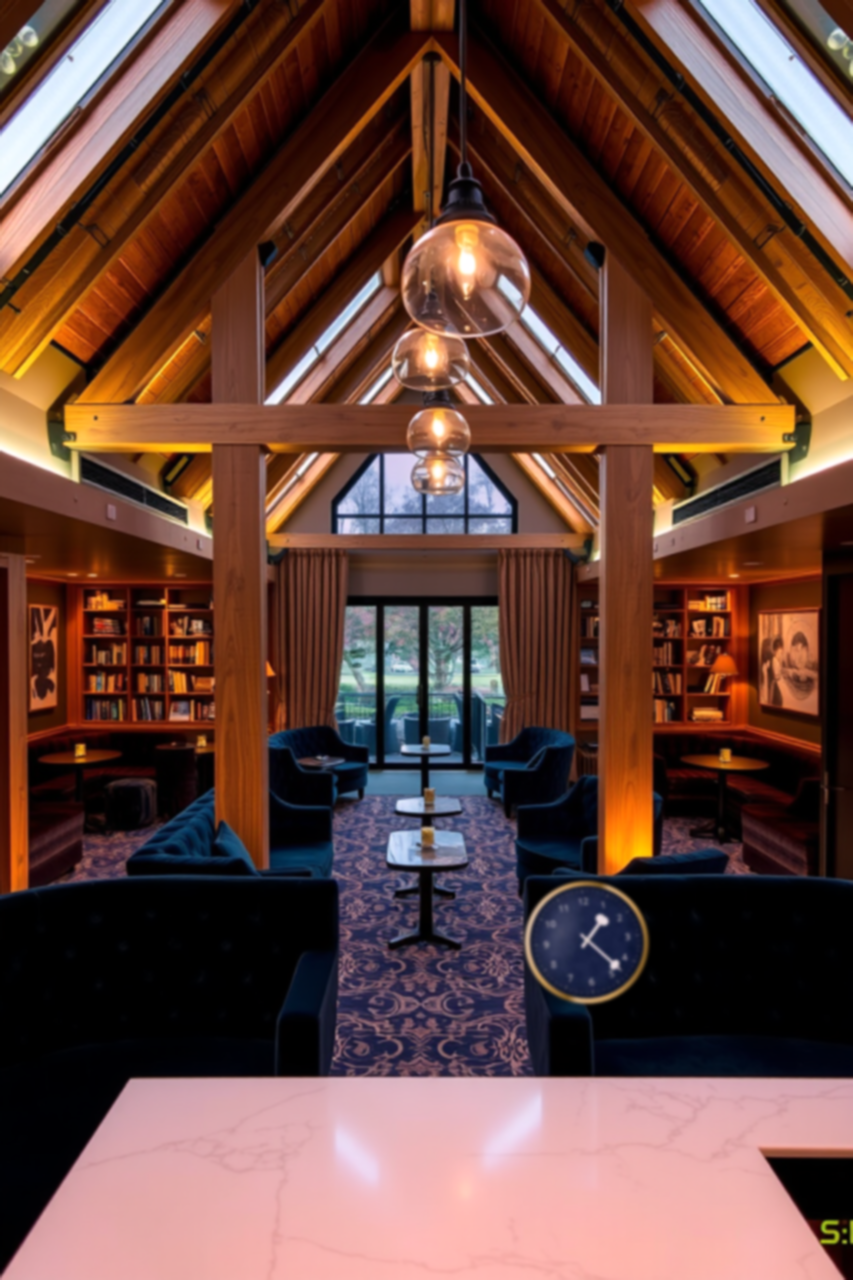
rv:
1h23
